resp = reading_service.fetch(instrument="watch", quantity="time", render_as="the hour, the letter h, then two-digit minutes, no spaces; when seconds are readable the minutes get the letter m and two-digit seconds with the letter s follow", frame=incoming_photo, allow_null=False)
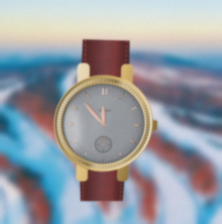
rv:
11h53
